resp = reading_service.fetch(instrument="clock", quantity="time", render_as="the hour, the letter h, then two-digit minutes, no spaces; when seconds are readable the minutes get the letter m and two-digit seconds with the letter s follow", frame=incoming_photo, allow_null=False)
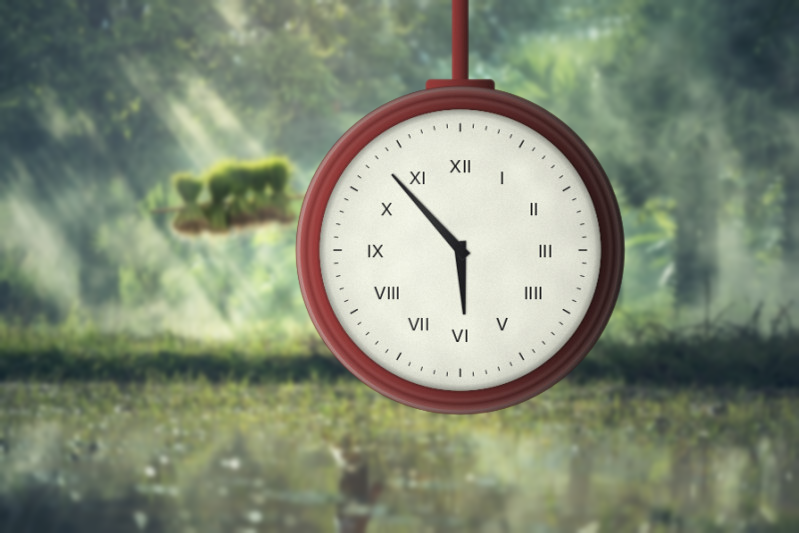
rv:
5h53
